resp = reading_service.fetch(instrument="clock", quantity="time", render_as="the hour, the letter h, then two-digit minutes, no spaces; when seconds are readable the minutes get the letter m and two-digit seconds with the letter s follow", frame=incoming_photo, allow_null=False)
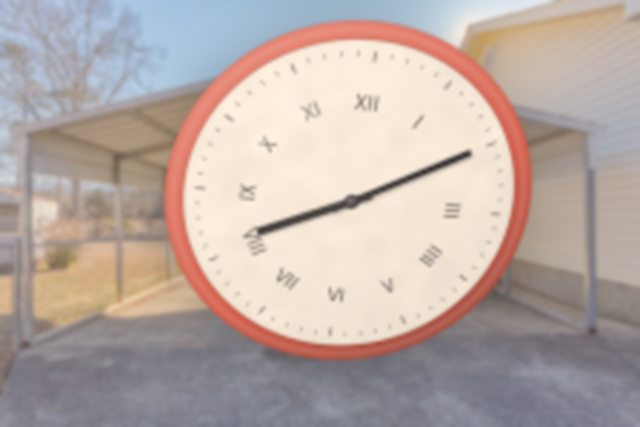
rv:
8h10
